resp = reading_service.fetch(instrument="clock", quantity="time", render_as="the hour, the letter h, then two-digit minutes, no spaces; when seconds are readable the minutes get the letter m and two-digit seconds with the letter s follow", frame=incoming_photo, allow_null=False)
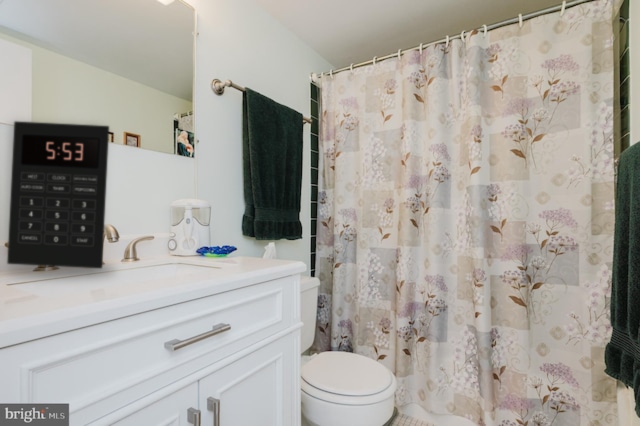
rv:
5h53
